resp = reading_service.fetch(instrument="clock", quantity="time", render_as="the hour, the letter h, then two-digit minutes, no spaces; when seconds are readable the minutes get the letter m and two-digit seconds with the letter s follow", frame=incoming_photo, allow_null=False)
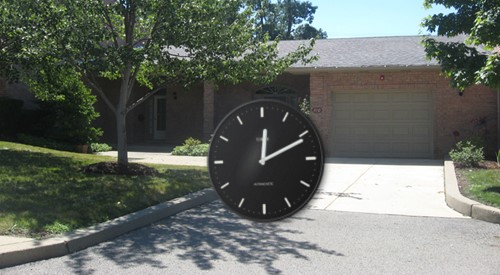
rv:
12h11
